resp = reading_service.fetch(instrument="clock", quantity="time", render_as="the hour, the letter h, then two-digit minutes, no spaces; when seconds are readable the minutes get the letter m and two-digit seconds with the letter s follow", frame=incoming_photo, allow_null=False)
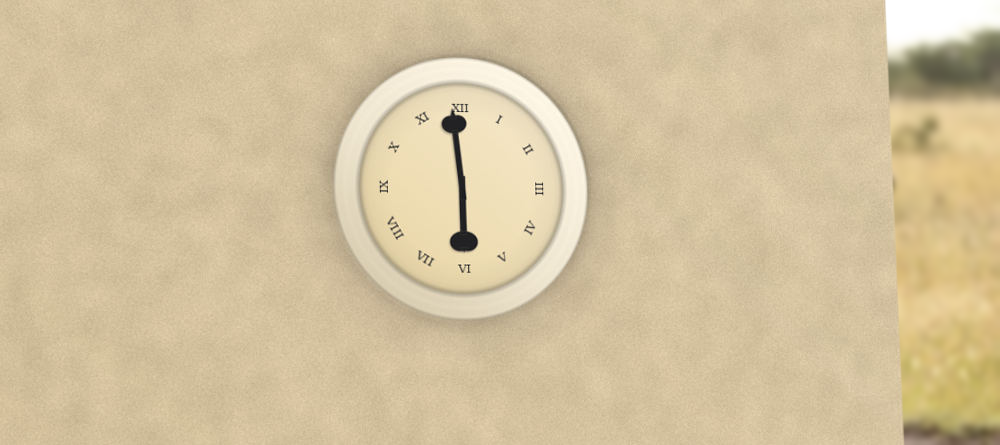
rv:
5h59
